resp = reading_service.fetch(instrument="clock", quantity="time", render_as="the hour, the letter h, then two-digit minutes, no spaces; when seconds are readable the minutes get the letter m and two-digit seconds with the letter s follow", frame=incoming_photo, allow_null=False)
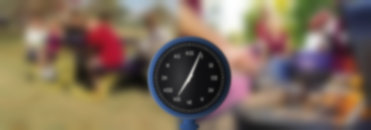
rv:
7h04
